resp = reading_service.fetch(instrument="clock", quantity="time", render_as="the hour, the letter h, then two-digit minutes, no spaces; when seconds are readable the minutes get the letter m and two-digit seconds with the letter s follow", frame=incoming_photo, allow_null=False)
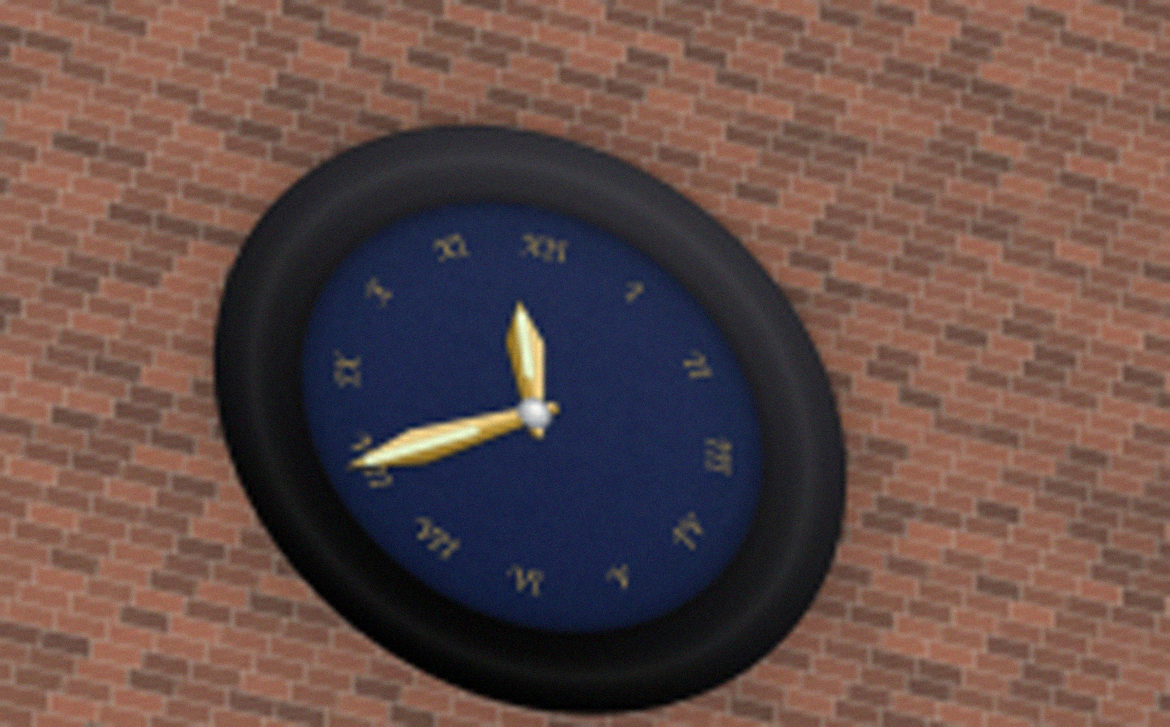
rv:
11h40
